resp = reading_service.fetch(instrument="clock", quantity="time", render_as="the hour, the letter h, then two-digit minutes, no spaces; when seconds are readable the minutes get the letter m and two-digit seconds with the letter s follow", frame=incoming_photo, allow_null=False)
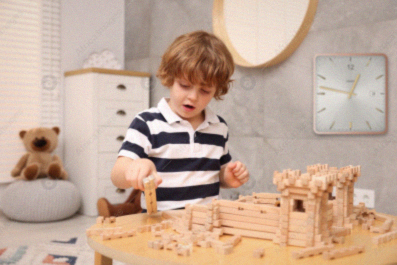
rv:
12h47
